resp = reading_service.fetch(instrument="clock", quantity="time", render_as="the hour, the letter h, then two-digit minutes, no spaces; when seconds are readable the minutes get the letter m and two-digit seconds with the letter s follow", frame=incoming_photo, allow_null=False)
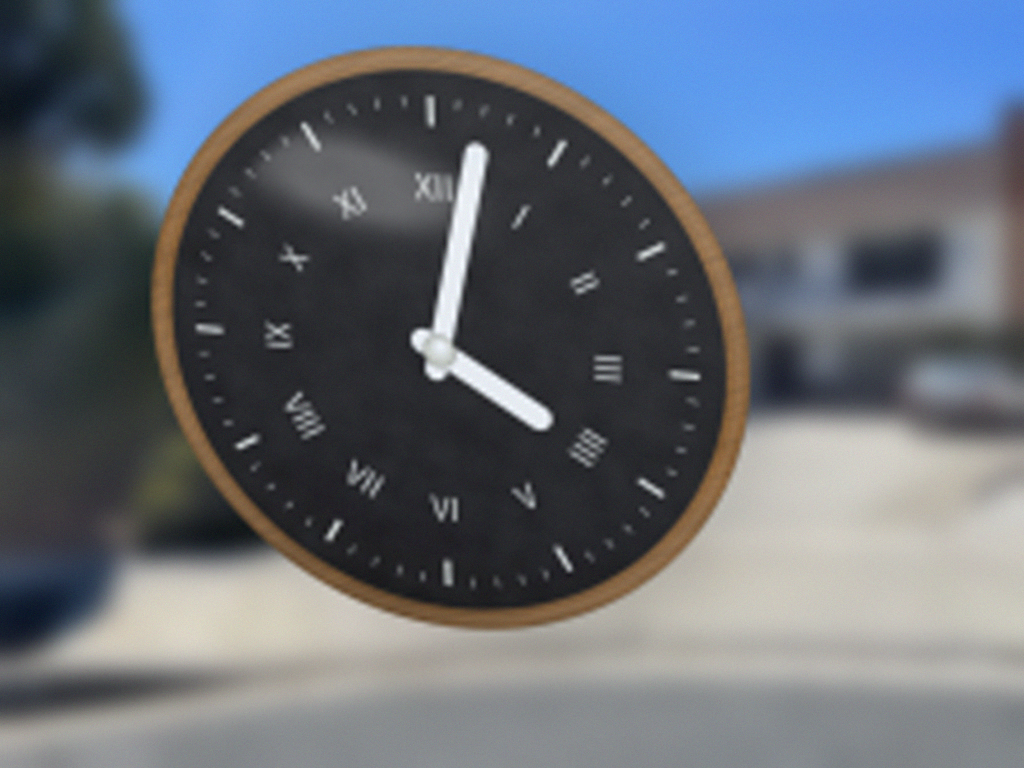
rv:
4h02
